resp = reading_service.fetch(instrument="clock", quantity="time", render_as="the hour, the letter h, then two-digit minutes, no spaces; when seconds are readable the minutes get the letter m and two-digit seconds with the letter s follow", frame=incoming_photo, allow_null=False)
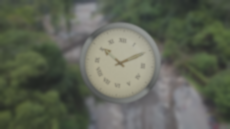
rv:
10h10
